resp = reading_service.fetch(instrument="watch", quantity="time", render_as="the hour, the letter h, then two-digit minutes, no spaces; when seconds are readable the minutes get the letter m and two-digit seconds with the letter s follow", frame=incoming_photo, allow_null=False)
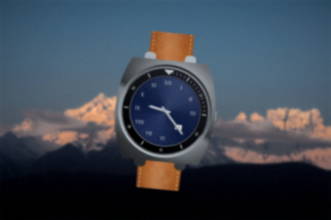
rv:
9h23
